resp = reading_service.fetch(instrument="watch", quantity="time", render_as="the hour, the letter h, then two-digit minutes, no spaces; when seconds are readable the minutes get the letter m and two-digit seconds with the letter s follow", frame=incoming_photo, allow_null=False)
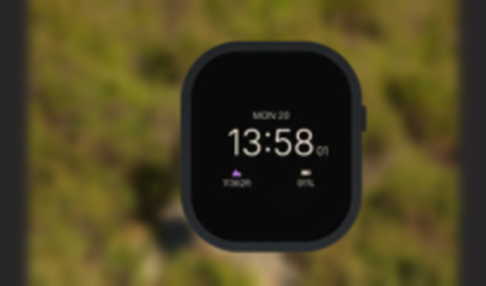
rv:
13h58
